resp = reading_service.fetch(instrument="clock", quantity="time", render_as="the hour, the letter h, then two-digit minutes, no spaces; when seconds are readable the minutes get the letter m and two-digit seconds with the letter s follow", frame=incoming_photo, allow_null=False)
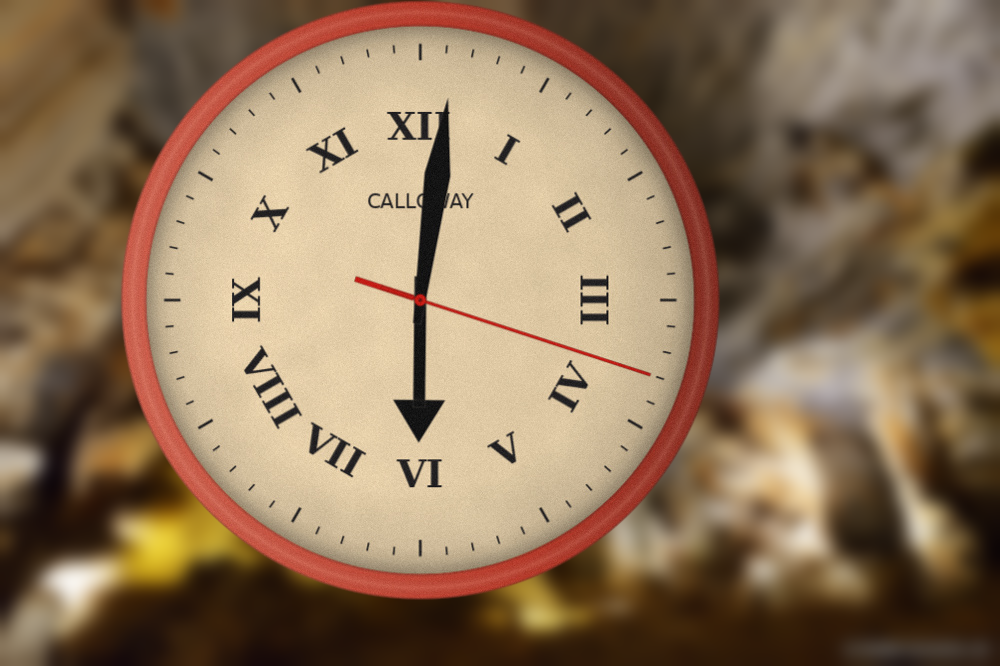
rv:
6h01m18s
